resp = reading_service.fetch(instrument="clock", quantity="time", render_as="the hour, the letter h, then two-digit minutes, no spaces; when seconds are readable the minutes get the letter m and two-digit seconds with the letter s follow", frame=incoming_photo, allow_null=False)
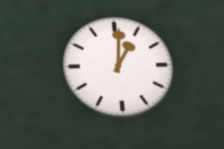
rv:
1h01
